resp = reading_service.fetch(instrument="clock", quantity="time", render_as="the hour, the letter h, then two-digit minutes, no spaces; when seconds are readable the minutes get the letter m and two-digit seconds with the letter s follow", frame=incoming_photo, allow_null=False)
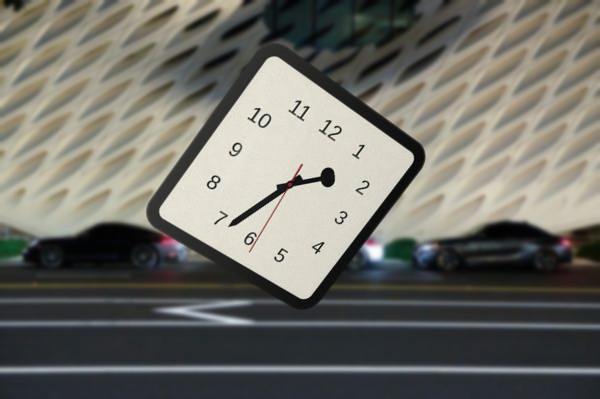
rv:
1h33m29s
